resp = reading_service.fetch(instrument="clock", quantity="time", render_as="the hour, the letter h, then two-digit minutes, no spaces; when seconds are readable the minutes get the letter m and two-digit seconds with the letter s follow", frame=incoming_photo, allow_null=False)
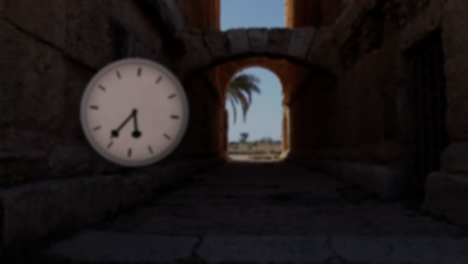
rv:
5h36
